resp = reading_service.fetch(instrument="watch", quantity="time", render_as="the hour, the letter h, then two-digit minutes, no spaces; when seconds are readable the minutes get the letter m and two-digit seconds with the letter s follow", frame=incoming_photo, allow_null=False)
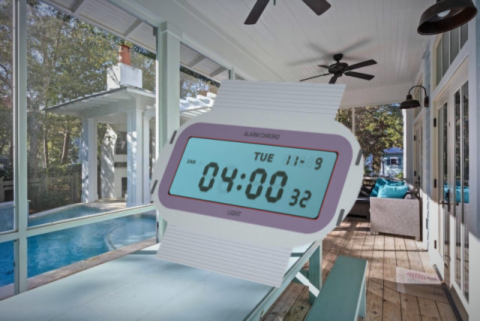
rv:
4h00m32s
